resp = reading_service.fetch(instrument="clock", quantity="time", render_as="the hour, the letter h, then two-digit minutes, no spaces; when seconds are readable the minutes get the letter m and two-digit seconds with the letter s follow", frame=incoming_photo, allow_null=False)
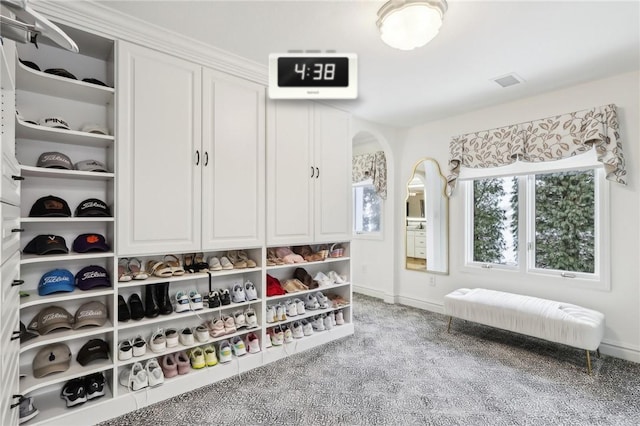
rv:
4h38
